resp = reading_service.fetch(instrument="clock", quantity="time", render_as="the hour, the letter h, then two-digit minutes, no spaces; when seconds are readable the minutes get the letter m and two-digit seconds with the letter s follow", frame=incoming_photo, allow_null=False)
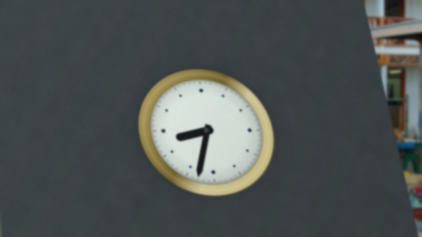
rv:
8h33
